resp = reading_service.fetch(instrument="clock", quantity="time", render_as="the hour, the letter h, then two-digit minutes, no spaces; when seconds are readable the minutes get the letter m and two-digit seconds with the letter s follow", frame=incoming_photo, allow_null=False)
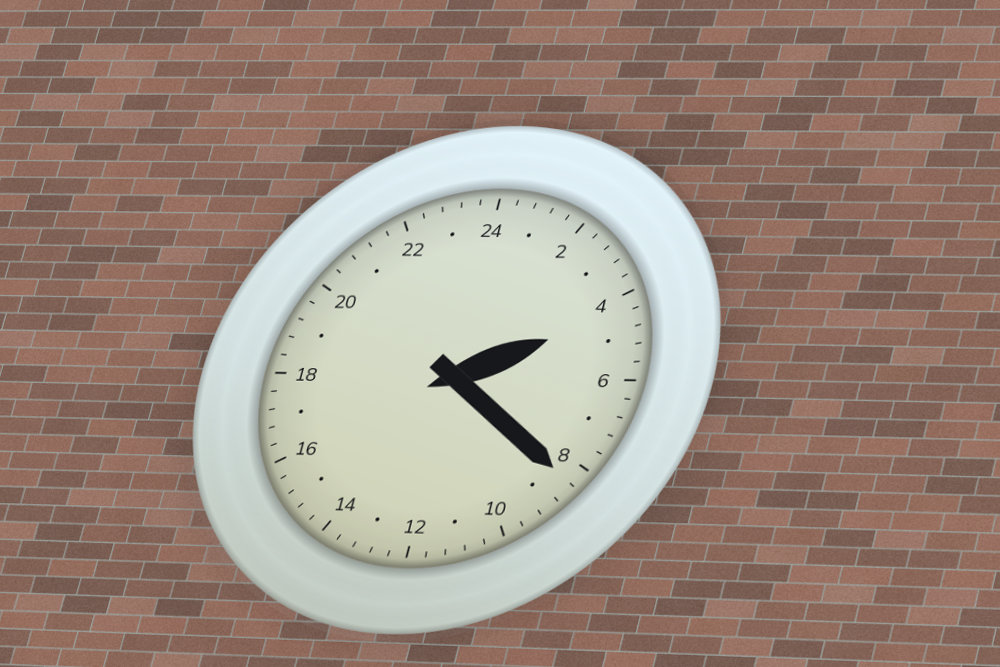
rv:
4h21
